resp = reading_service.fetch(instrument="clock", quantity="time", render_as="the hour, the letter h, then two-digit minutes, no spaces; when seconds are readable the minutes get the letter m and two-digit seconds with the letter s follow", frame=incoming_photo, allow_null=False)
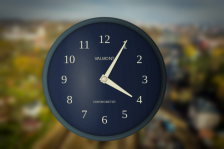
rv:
4h05
